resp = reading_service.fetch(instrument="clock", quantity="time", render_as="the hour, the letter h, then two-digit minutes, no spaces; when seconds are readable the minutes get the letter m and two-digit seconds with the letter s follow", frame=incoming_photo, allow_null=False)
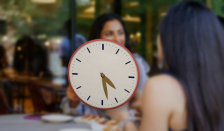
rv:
4h28
